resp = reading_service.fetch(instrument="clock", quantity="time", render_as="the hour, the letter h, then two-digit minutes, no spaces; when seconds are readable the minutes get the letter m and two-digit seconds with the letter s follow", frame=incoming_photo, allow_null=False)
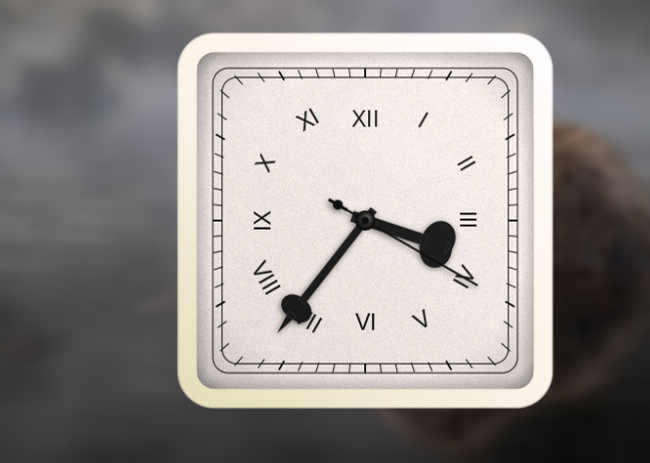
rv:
3h36m20s
